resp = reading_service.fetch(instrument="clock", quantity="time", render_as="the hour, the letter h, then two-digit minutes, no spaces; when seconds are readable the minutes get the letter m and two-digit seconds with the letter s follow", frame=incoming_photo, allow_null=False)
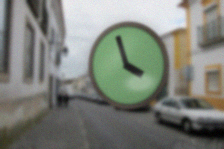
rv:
3h57
